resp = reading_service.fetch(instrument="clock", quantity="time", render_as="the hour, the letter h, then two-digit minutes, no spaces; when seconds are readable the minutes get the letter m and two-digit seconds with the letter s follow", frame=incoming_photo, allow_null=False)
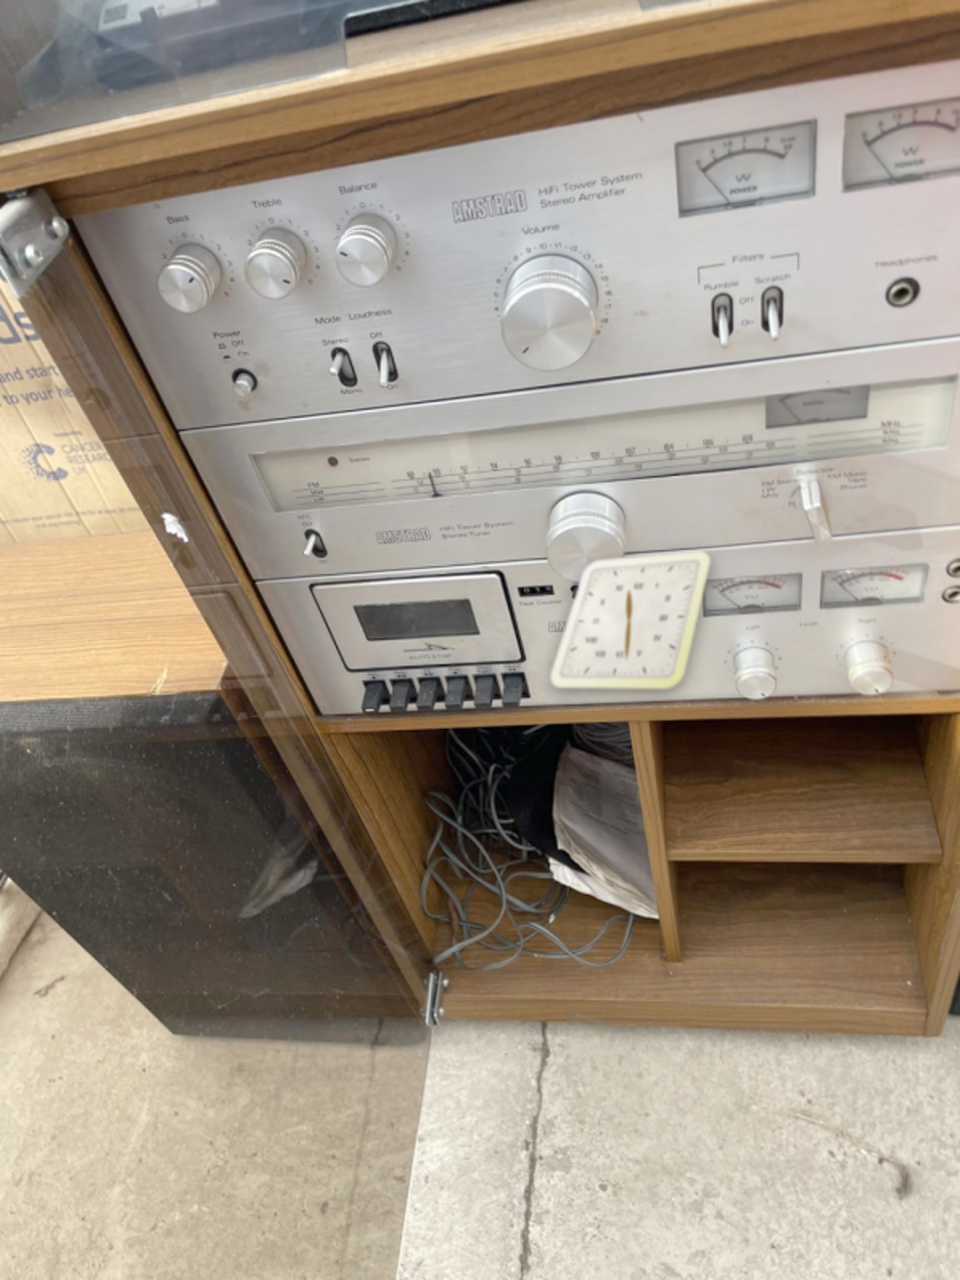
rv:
11h28
